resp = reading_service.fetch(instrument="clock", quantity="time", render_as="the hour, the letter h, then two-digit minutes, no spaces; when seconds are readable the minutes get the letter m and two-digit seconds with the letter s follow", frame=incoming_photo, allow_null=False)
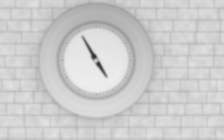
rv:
4h55
